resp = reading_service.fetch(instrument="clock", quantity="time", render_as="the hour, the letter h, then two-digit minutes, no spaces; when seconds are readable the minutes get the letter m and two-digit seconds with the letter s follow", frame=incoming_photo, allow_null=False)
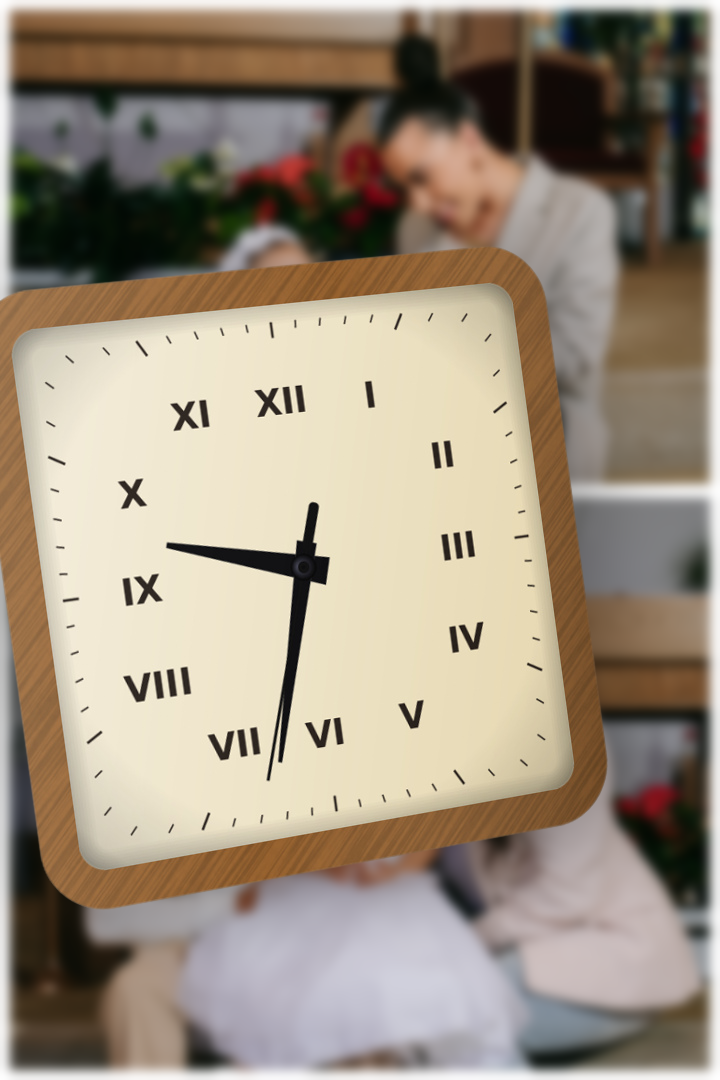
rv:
9h32m33s
